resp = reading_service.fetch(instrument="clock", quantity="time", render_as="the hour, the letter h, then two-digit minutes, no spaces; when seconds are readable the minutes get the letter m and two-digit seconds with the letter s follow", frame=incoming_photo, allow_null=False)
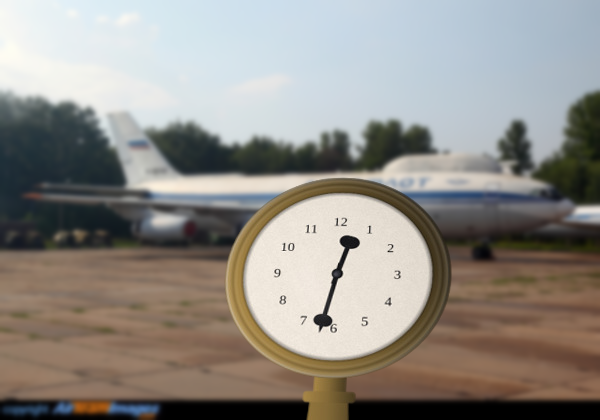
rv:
12h32
